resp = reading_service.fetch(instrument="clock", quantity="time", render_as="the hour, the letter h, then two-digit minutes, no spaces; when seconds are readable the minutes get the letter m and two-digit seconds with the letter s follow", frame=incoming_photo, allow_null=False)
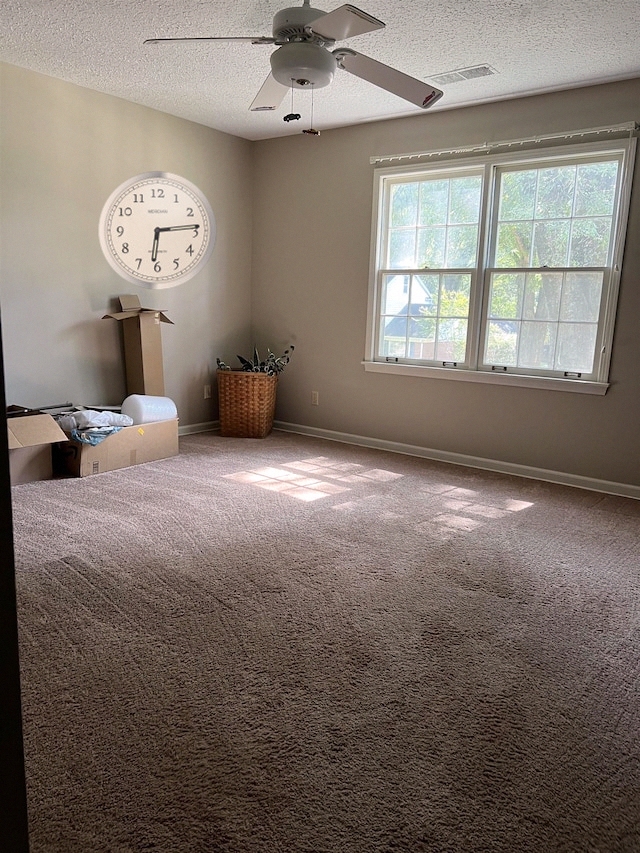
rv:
6h14
